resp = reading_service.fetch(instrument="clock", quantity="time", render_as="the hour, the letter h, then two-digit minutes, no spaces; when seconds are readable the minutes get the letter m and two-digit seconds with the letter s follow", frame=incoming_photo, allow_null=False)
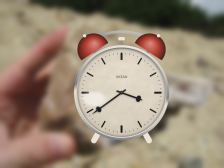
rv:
3h39
